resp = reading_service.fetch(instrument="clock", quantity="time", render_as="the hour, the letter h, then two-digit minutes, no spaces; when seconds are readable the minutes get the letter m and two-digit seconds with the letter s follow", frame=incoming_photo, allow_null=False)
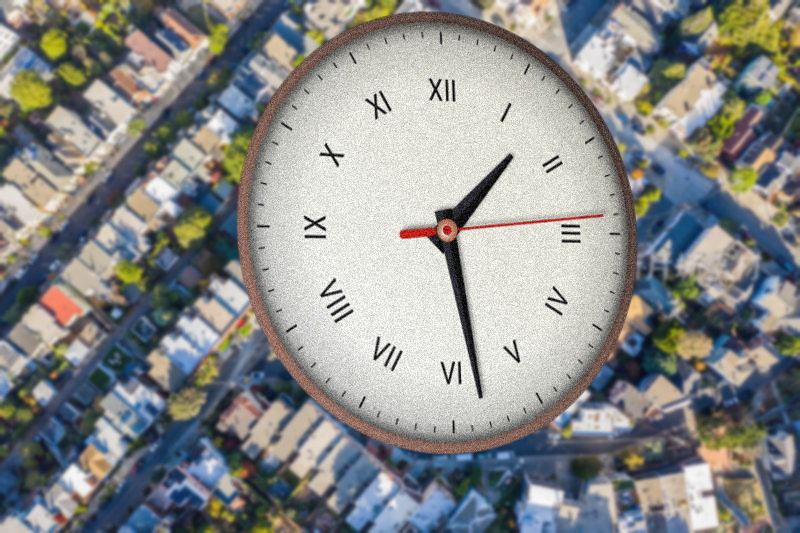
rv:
1h28m14s
